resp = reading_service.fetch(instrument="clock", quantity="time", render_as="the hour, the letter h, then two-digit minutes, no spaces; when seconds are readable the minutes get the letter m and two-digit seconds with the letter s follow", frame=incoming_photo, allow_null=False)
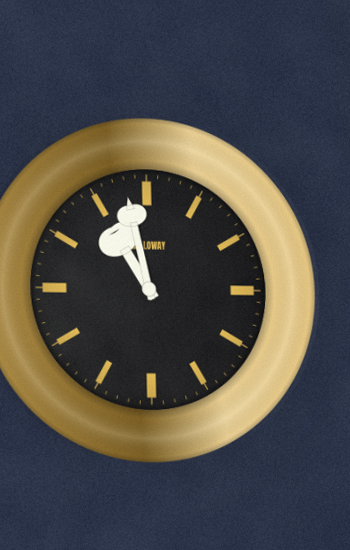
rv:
10h58
